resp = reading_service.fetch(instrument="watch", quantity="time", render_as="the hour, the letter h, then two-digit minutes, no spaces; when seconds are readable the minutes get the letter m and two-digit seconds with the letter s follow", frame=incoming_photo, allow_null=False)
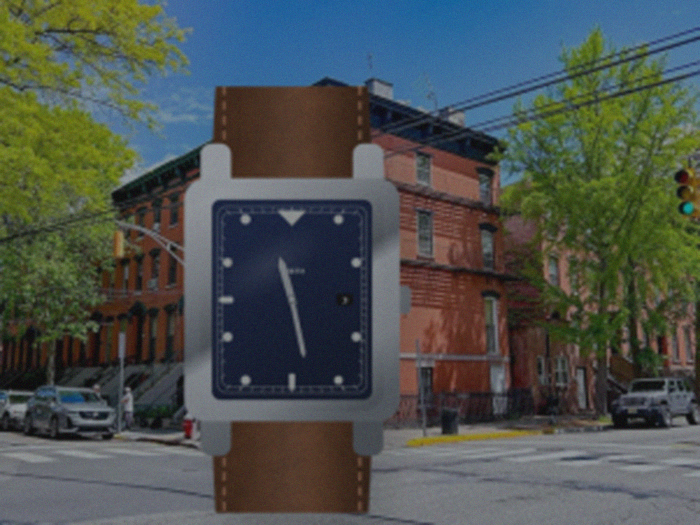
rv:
11h28
